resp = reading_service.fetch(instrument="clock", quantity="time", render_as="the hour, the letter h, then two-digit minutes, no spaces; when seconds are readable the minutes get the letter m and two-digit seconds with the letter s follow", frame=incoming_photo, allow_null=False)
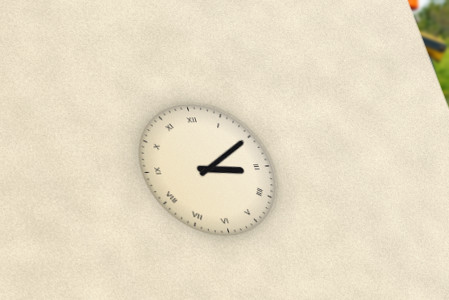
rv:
3h10
